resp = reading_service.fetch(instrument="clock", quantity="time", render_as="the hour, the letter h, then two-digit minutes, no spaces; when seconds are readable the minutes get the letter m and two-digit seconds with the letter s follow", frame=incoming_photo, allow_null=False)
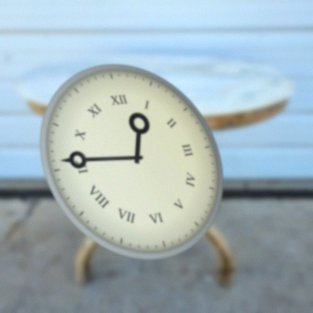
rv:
12h46
